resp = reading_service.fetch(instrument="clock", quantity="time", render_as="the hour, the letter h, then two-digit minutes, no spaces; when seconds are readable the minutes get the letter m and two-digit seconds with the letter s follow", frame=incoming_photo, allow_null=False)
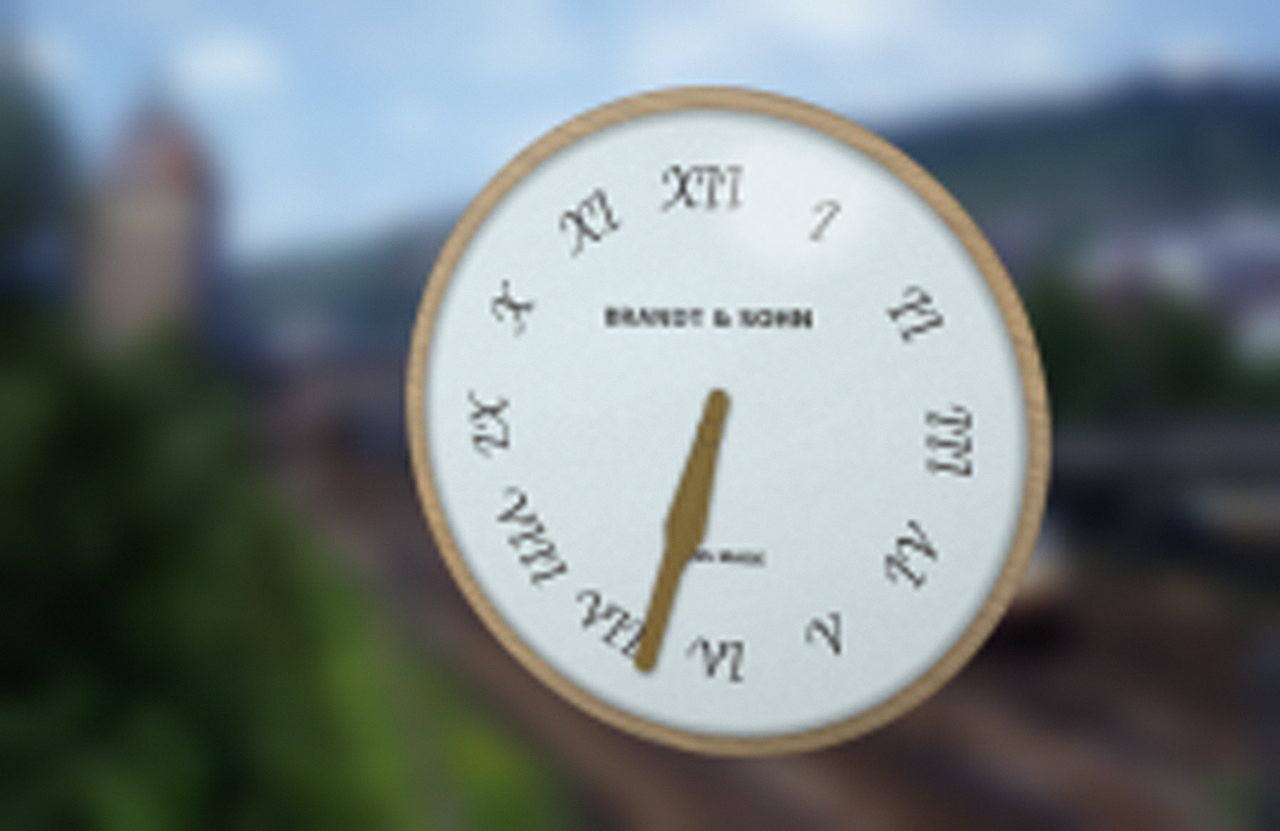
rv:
6h33
